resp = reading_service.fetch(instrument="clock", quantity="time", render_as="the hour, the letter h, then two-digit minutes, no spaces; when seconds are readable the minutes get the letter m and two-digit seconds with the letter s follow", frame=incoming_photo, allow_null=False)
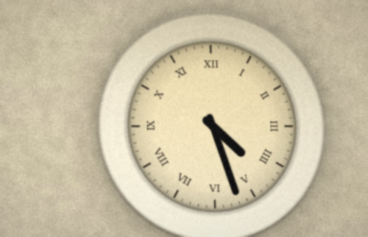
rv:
4h27
